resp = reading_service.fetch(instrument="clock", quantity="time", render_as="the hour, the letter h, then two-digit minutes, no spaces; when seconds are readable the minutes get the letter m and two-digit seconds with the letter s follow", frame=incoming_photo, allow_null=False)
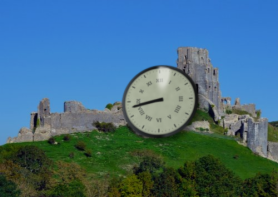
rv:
8h43
